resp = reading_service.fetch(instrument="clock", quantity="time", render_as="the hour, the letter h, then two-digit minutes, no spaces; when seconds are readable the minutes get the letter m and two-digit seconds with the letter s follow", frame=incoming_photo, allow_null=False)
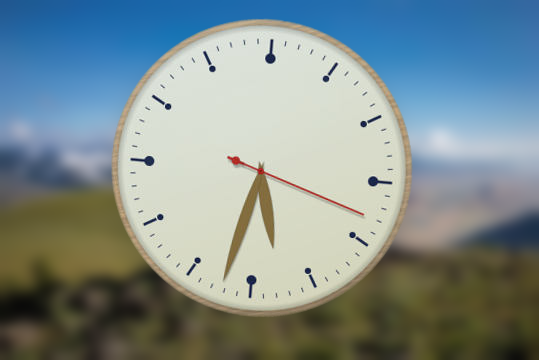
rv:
5h32m18s
